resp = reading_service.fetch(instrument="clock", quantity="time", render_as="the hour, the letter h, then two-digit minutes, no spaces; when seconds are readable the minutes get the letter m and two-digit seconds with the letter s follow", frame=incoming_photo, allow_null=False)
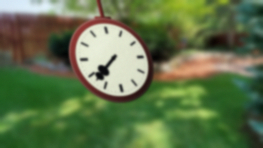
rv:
7h38
